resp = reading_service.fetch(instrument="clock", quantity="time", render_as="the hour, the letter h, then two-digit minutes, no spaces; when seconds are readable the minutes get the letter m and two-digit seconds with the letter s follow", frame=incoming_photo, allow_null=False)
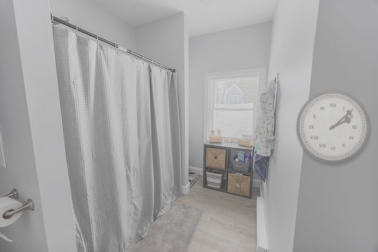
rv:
2h08
